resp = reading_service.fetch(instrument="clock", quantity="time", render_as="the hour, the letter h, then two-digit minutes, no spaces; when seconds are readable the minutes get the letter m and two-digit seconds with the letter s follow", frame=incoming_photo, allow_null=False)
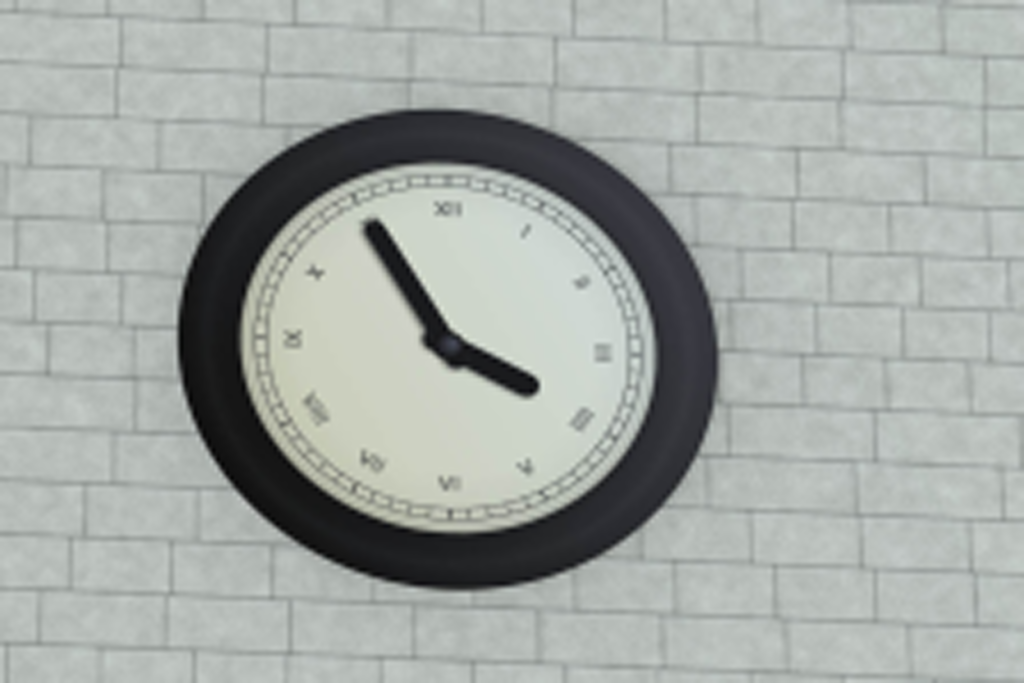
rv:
3h55
